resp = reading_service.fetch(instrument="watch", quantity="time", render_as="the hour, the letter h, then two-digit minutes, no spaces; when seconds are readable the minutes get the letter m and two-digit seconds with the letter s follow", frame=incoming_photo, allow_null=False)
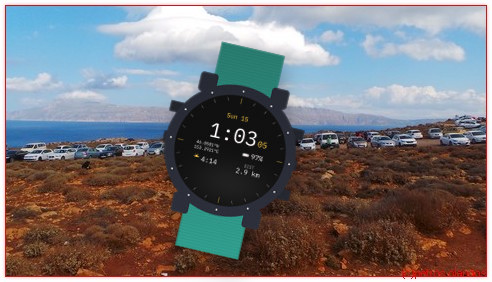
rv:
1h03m05s
